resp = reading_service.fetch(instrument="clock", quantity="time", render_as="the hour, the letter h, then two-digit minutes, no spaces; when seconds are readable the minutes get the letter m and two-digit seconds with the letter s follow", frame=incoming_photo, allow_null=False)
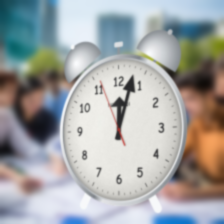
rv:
12h02m56s
